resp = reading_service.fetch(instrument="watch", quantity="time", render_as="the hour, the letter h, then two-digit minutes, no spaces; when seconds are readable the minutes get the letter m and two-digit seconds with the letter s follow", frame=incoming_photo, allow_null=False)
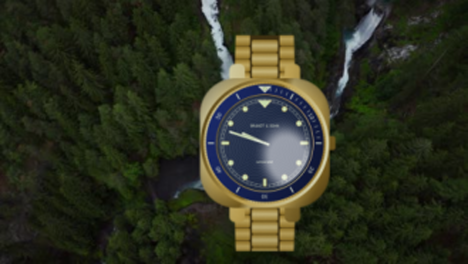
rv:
9h48
